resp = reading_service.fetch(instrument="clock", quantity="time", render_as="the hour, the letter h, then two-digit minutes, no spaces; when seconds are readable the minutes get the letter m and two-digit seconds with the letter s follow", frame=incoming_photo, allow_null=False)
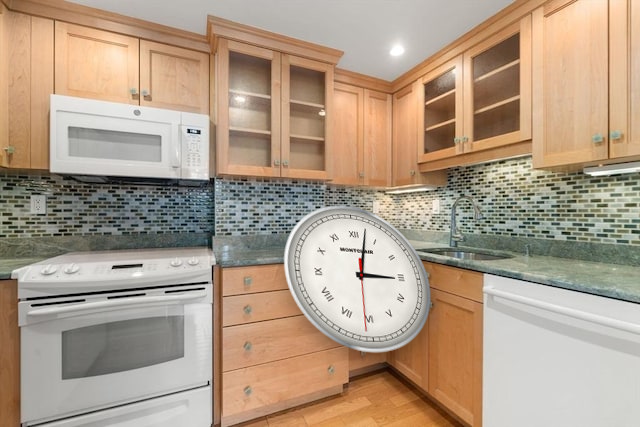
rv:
3h02m31s
